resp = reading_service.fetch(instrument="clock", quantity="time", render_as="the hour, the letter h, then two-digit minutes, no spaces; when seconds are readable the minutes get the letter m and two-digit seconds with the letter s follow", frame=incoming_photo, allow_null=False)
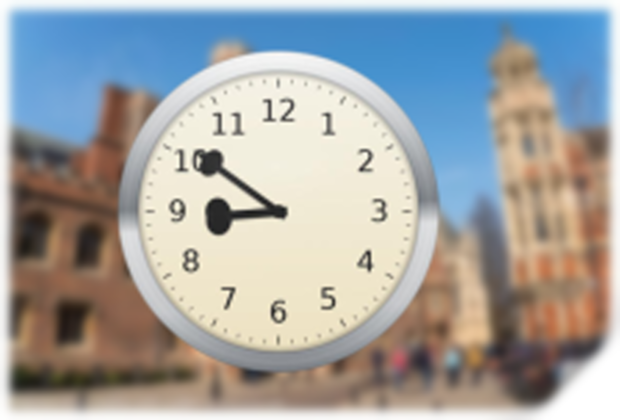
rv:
8h51
